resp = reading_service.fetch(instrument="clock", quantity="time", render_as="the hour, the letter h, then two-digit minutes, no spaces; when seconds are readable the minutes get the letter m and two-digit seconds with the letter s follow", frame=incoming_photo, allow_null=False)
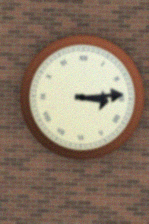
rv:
3h14
